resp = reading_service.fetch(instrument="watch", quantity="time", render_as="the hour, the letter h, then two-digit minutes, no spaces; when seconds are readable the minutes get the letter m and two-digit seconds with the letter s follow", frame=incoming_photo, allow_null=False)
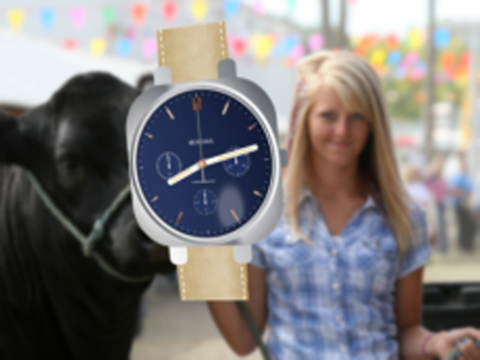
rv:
8h13
